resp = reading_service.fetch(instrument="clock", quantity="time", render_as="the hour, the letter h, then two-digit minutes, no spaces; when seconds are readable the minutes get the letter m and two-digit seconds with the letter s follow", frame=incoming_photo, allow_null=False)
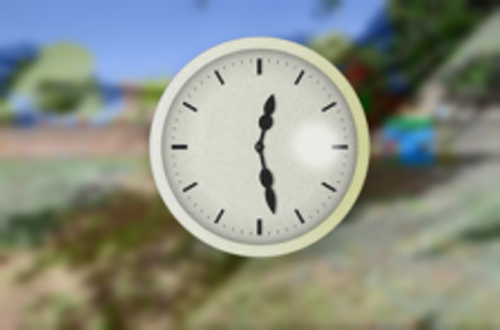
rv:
12h28
